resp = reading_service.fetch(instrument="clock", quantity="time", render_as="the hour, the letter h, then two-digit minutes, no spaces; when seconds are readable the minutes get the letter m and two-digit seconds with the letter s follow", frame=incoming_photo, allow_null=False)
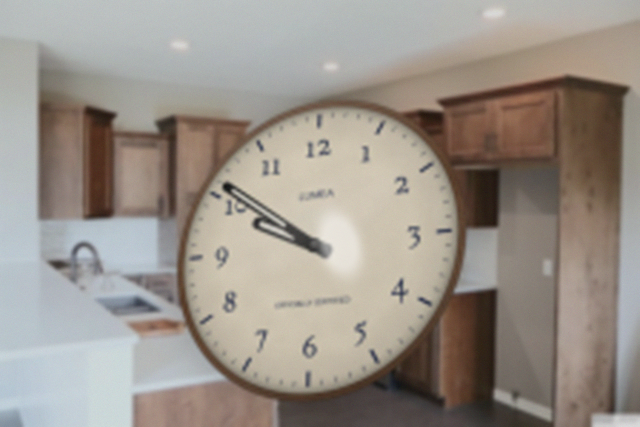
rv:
9h51
